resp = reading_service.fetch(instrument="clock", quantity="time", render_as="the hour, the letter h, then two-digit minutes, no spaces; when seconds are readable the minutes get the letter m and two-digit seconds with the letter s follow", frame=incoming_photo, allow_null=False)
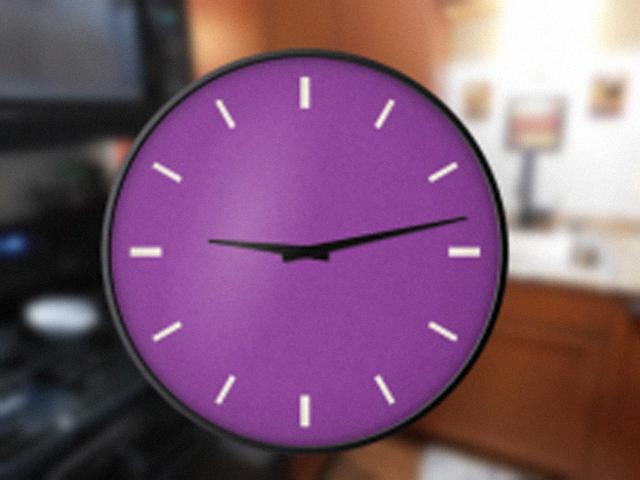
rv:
9h13
